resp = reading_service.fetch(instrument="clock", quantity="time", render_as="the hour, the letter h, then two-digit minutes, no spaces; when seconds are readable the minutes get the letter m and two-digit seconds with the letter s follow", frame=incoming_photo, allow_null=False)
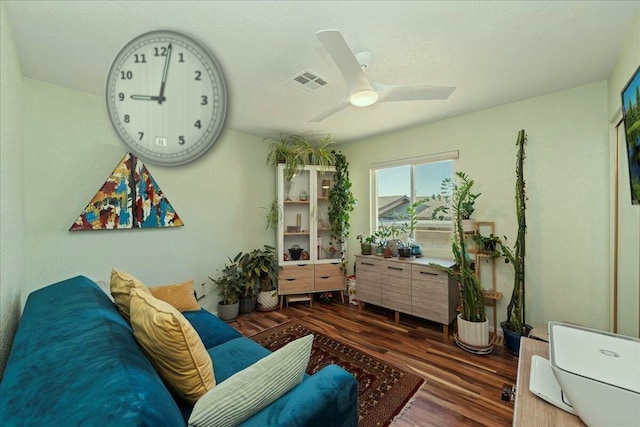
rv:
9h02
